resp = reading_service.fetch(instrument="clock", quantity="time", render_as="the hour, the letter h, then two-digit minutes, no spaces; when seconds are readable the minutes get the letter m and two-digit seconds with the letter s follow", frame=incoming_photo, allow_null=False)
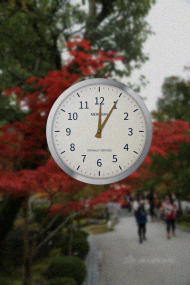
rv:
12h05
